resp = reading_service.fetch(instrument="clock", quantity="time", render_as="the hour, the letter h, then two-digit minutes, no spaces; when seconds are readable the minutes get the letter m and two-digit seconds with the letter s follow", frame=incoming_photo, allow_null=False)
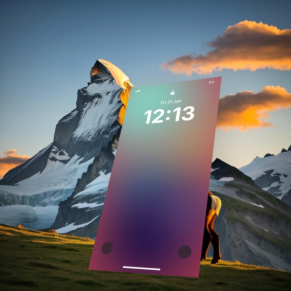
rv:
12h13
